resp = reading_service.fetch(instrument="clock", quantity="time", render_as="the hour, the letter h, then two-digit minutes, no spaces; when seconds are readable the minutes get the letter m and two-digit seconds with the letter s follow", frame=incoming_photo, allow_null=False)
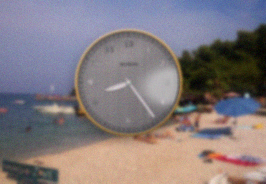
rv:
8h24
